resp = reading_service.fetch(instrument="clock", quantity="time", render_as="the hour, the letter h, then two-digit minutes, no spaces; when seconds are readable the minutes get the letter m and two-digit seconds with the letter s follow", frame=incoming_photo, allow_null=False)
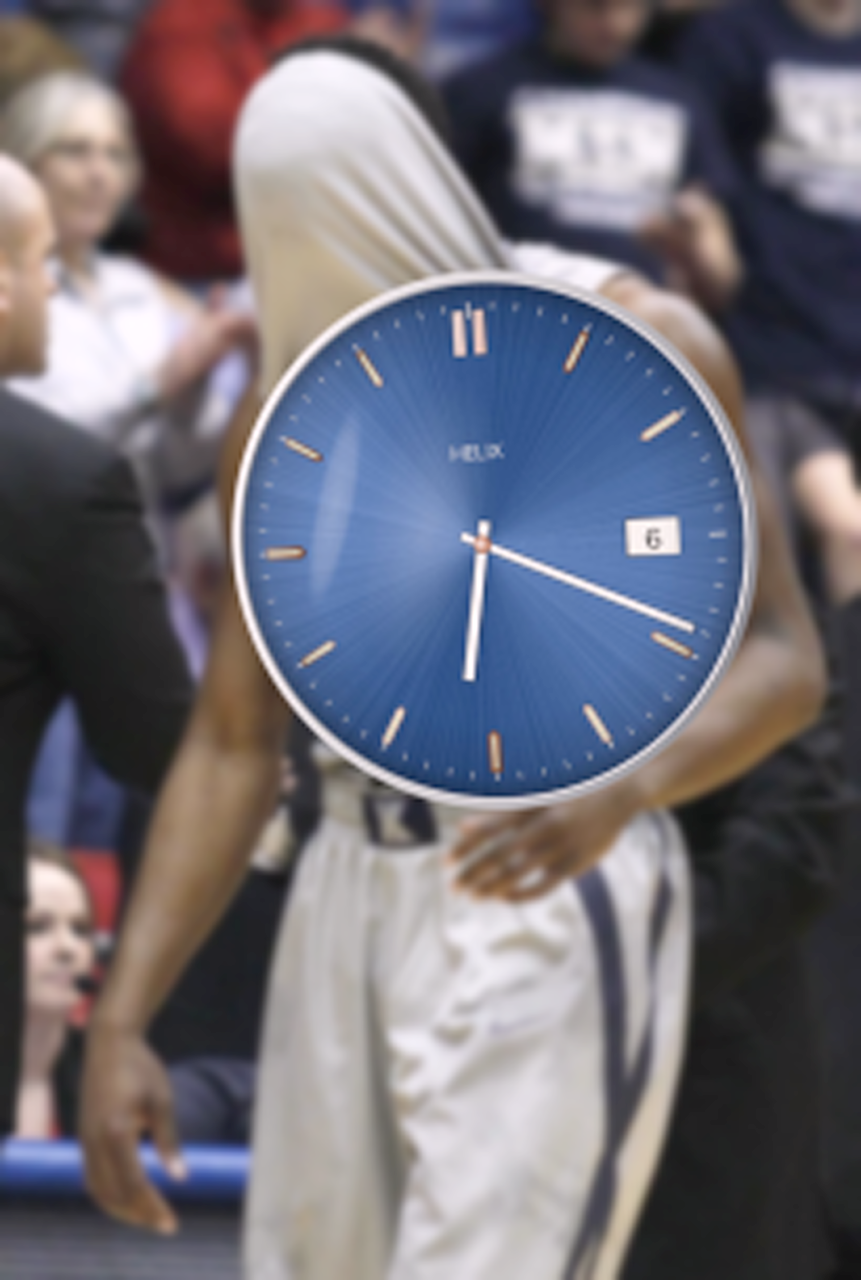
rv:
6h19
